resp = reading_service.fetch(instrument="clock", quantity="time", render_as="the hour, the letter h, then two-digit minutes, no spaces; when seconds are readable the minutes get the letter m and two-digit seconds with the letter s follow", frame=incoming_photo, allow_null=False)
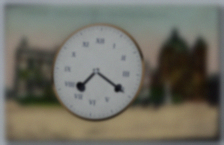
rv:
7h20
